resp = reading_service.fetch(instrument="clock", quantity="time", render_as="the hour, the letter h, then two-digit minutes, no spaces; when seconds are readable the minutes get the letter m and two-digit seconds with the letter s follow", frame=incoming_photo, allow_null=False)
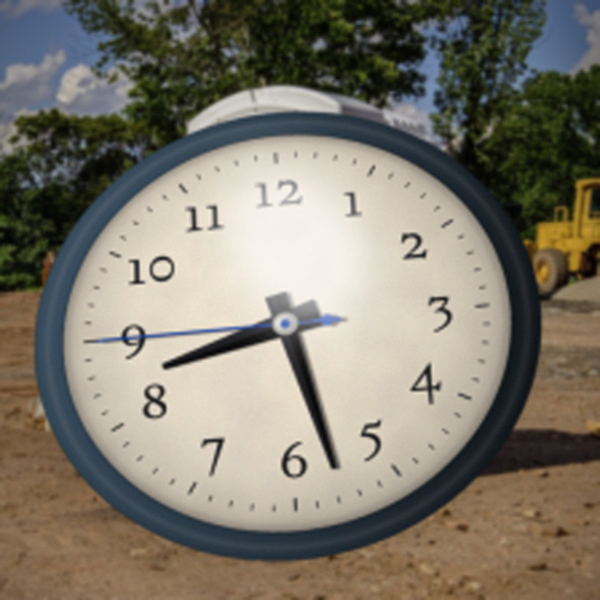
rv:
8h27m45s
